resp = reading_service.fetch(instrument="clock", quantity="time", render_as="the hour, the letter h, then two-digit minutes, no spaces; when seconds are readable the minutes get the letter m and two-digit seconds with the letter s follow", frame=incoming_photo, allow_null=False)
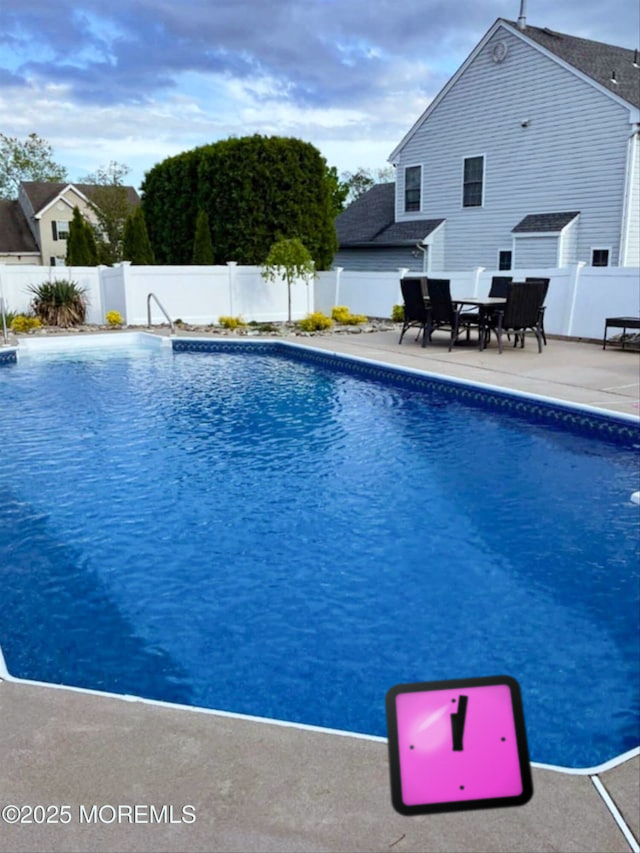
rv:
12h02
